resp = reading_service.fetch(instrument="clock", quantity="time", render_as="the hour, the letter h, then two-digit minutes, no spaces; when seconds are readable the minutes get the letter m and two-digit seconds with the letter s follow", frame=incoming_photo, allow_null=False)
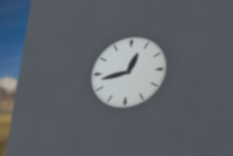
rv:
12h43
